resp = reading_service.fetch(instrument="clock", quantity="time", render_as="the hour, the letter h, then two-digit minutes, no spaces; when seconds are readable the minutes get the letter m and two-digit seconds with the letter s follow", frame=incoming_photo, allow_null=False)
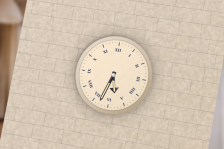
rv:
5h33
